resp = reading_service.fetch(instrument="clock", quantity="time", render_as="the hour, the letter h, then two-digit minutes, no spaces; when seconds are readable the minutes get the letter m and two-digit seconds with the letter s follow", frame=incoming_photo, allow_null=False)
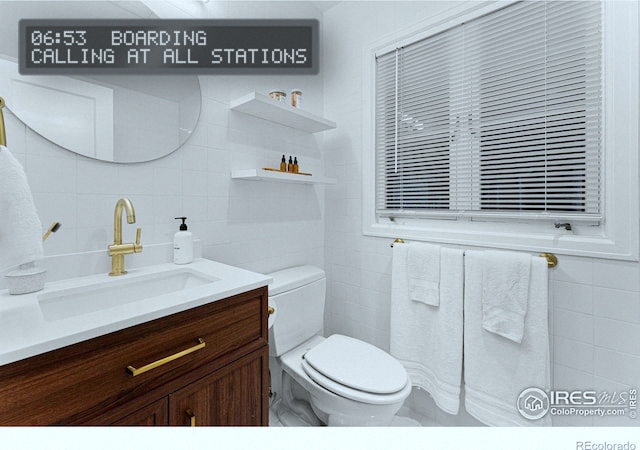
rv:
6h53
